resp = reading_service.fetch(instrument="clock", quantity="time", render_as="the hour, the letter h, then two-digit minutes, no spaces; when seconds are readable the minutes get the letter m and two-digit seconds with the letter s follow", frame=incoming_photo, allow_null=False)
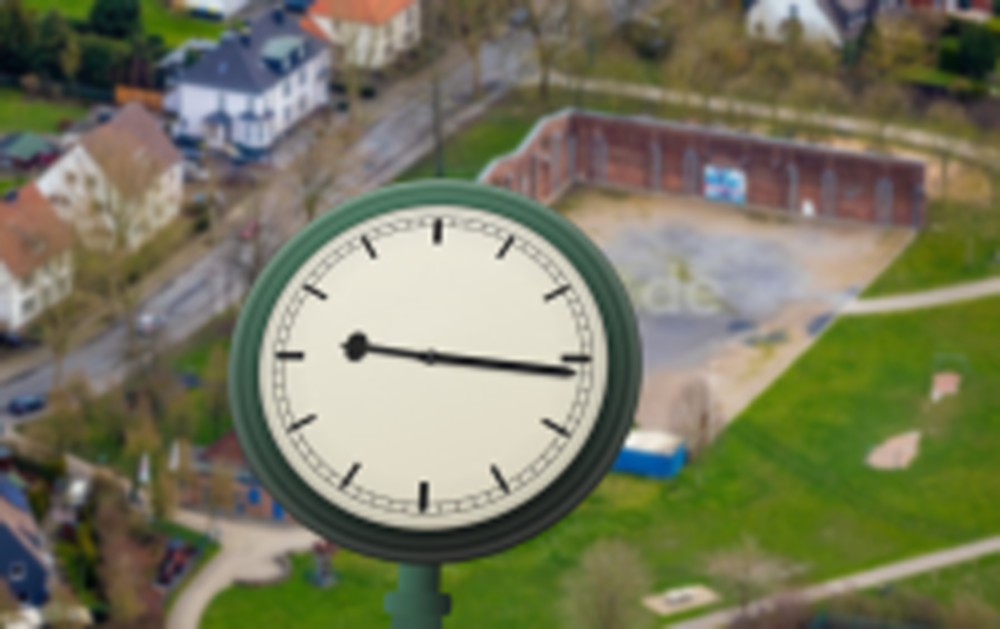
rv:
9h16
